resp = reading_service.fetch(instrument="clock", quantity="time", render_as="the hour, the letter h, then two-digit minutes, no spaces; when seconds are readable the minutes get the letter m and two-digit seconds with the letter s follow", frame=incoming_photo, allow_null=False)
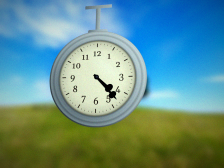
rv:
4h23
